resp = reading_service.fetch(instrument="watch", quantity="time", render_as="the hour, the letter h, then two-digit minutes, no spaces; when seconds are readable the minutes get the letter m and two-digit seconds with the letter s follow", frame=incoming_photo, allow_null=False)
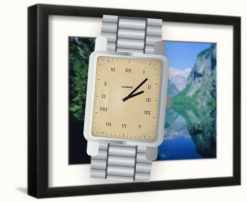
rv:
2h07
